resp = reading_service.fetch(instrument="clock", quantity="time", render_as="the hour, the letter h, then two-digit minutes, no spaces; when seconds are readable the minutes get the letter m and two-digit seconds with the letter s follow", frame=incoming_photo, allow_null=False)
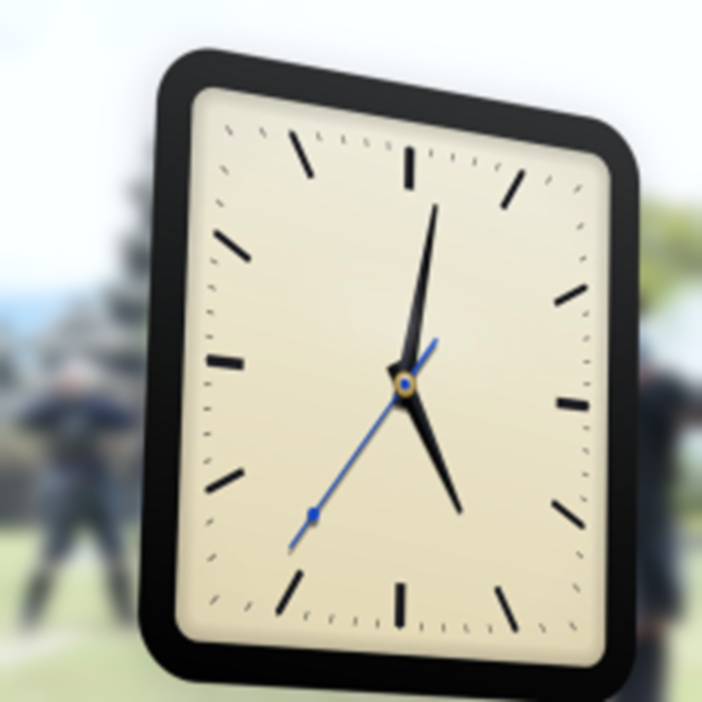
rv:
5h01m36s
